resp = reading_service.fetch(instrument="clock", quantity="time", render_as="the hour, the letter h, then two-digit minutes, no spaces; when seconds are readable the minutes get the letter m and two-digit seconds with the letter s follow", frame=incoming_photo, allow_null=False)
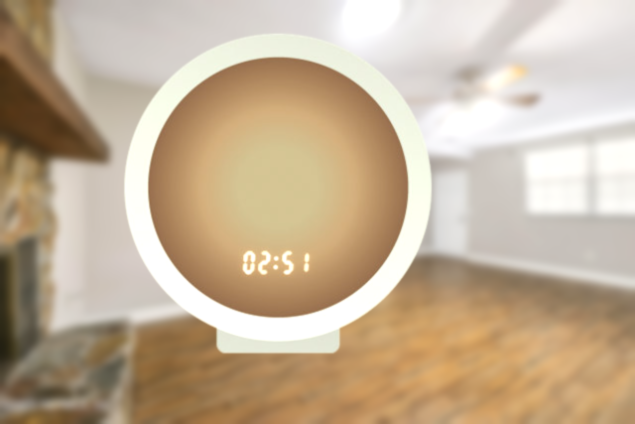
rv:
2h51
